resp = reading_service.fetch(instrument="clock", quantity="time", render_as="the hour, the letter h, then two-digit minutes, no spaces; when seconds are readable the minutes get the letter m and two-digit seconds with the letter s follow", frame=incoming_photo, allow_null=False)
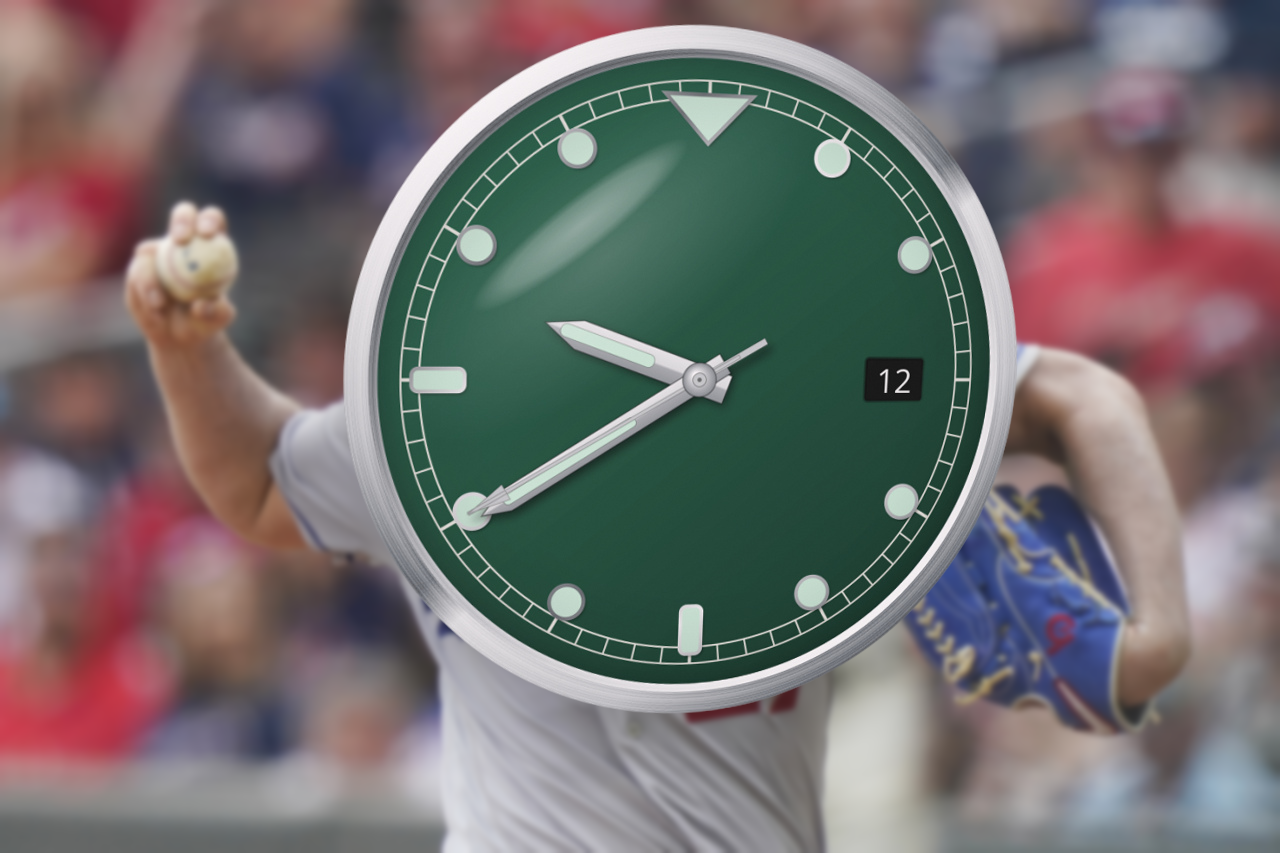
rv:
9h39m40s
